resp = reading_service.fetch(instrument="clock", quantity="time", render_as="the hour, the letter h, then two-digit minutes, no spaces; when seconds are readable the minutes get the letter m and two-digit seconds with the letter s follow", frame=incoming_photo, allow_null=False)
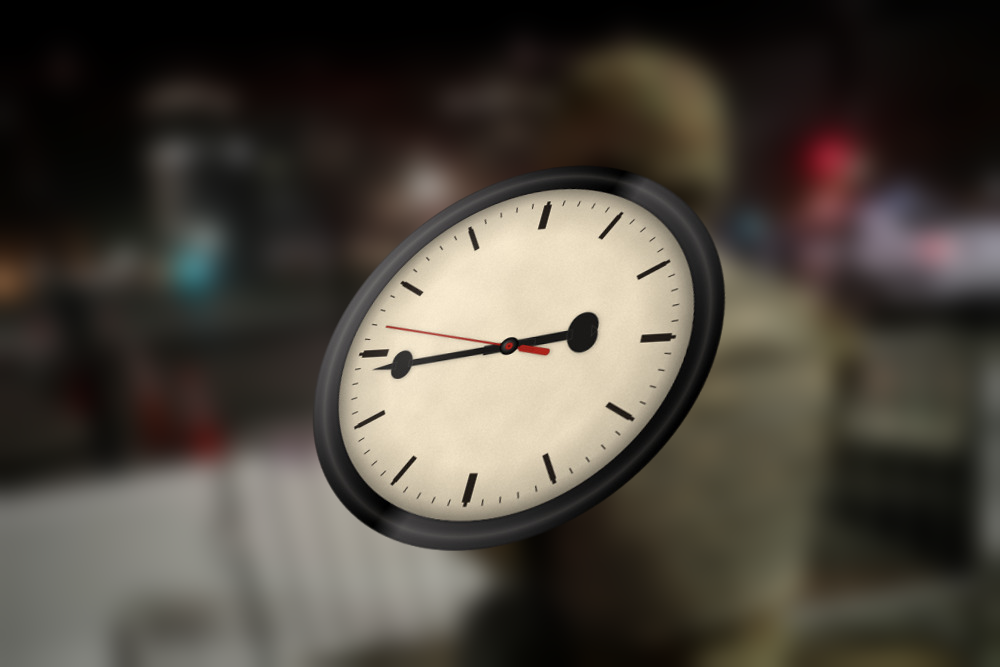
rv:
2h43m47s
